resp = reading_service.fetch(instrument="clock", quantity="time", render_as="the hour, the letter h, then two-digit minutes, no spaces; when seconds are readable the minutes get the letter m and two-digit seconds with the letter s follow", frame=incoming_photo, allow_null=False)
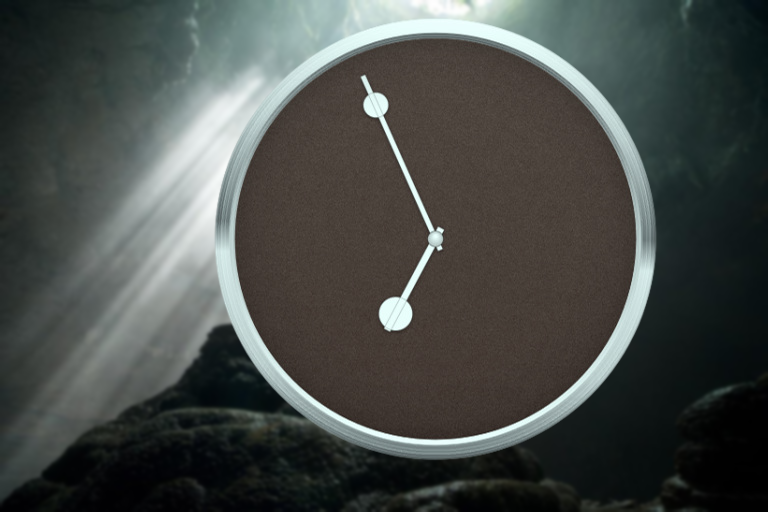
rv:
6h56
